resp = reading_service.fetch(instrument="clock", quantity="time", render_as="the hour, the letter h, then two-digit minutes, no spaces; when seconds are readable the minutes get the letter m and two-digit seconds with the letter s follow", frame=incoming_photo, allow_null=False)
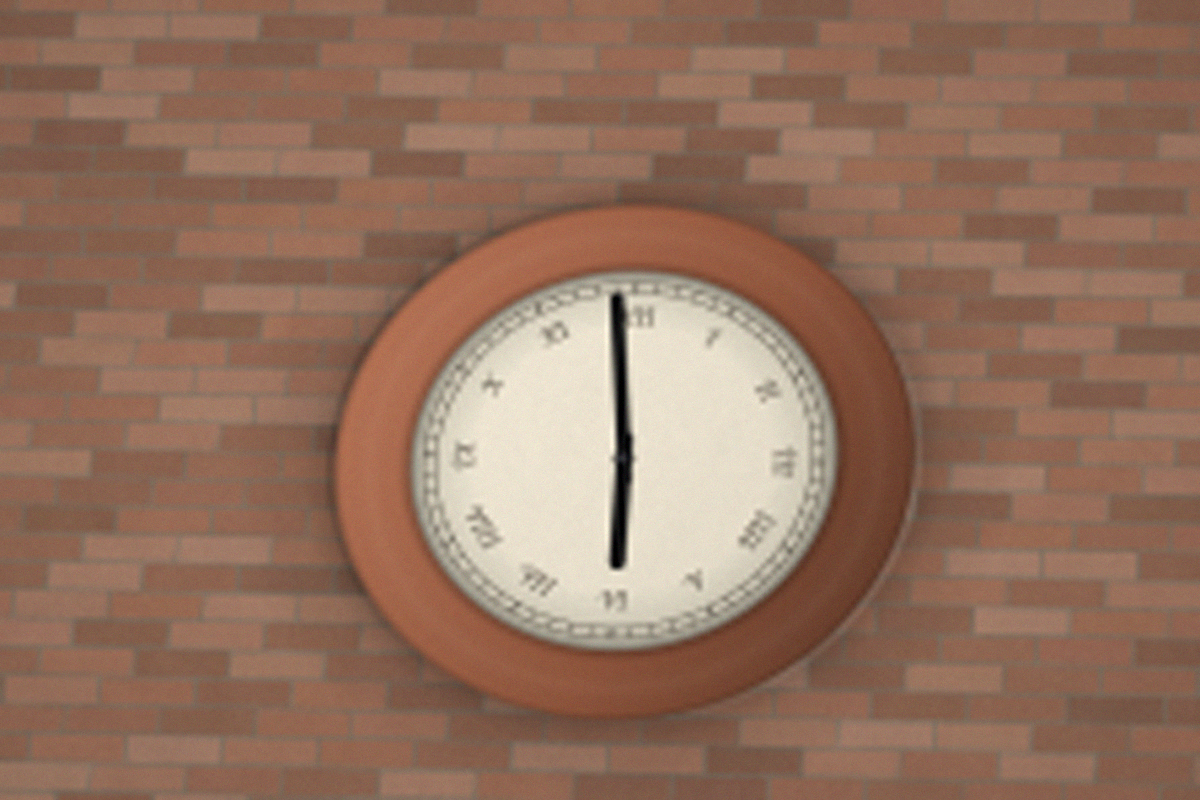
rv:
5h59
